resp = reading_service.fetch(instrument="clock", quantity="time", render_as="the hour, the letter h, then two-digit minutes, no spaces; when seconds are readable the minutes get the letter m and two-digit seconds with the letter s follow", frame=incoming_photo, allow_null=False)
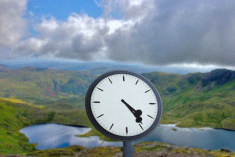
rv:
4h24
